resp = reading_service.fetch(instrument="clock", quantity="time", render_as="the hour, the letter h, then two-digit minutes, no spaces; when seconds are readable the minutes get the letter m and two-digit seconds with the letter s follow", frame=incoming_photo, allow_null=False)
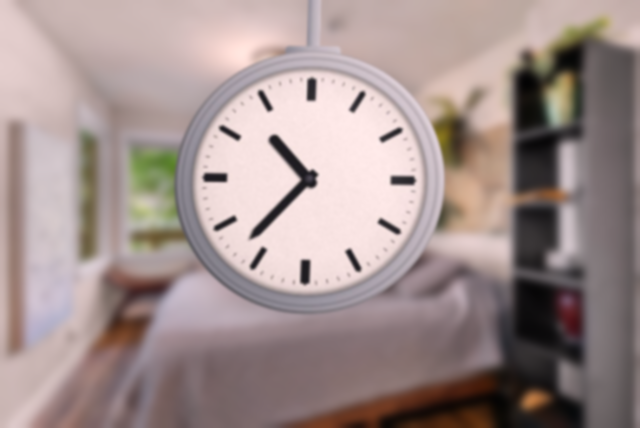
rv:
10h37
